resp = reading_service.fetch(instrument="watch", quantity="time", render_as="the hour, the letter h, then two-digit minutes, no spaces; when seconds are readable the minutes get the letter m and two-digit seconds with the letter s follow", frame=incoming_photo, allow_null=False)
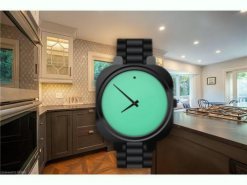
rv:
7h52
